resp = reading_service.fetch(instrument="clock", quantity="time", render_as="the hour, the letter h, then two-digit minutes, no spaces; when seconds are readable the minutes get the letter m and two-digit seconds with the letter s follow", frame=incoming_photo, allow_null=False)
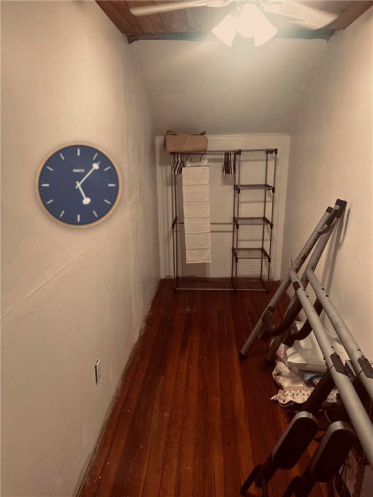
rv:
5h07
